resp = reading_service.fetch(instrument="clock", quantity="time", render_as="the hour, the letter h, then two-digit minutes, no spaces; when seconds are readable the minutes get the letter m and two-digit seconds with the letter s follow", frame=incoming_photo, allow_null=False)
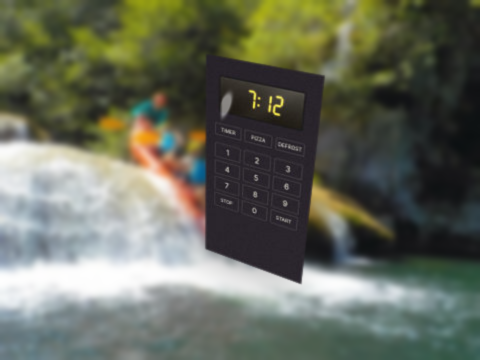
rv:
7h12
